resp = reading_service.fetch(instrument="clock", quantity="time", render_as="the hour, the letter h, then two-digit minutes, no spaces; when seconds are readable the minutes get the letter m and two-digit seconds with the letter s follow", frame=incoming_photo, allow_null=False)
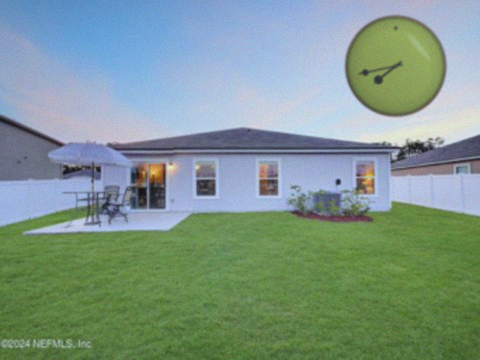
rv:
7h43
